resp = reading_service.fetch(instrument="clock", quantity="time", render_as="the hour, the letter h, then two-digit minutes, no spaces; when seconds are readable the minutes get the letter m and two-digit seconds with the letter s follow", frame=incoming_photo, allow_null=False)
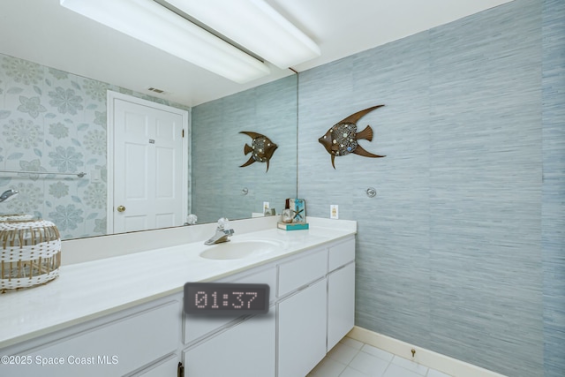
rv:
1h37
